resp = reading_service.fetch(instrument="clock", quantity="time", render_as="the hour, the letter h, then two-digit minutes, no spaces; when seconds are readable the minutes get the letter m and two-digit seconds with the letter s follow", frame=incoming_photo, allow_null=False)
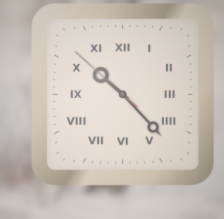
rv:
10h22m52s
